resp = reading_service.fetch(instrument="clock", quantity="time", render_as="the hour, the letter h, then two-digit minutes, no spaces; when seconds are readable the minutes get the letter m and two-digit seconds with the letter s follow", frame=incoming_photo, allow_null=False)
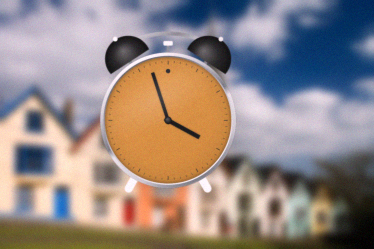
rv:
3h57
